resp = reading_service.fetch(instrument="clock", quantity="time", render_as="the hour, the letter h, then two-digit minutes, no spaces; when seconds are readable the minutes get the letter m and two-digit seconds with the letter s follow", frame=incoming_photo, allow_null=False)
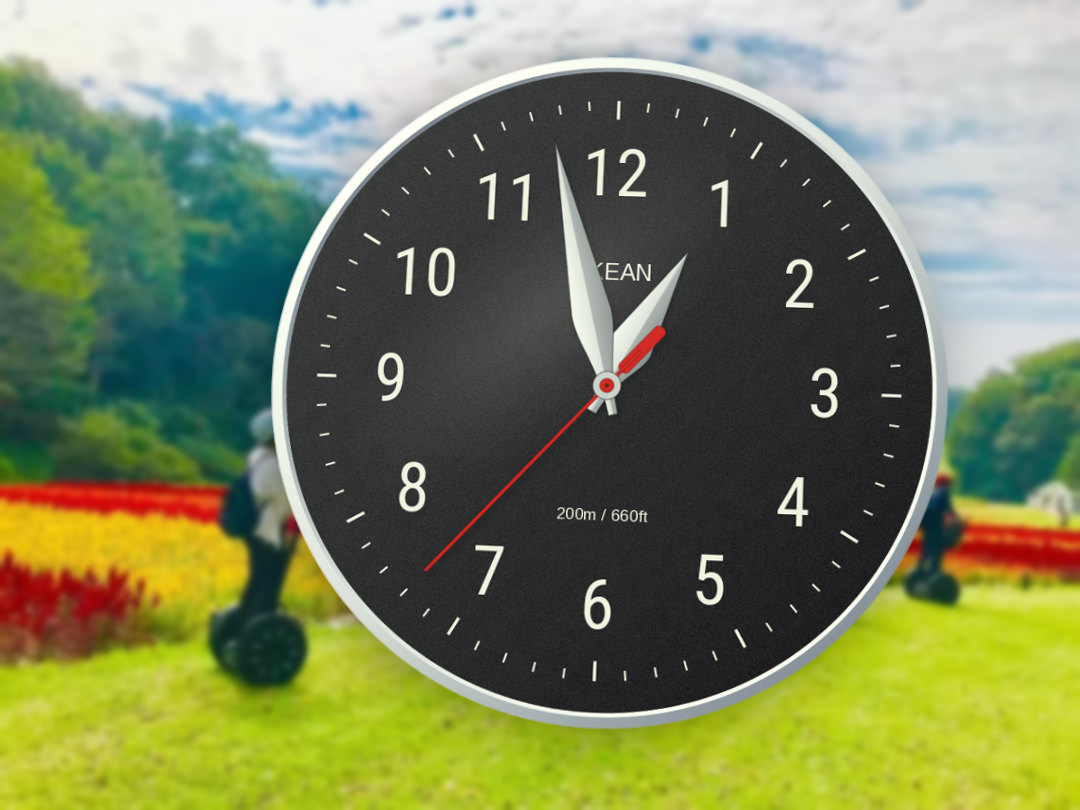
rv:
12h57m37s
